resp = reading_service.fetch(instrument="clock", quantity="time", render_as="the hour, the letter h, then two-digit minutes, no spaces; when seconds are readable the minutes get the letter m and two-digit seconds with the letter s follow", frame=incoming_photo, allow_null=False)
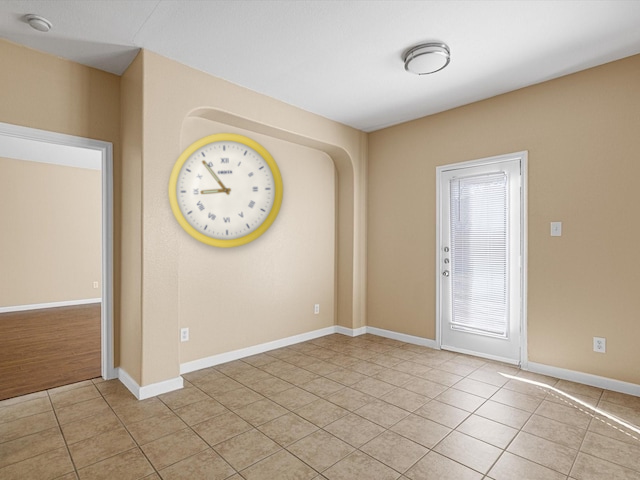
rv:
8h54
